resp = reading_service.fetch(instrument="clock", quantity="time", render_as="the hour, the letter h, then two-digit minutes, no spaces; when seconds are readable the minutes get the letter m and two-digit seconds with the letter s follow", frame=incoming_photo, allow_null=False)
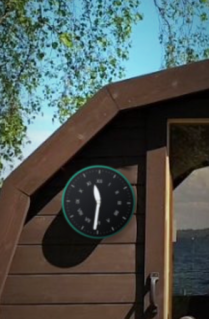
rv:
11h31
